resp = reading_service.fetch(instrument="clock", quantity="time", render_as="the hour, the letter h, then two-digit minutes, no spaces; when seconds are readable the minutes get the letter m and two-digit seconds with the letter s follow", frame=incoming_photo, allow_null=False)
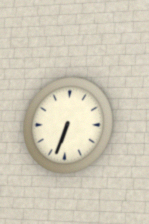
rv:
6h33
